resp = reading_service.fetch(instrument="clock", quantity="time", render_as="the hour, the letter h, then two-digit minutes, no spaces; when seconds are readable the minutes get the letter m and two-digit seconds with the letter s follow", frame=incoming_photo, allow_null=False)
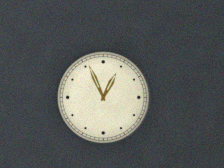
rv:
12h56
